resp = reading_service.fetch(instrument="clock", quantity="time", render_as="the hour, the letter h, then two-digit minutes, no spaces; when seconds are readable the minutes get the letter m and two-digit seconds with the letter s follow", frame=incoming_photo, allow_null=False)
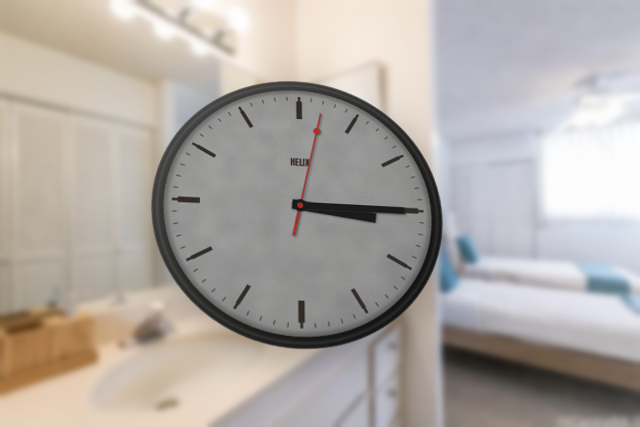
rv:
3h15m02s
